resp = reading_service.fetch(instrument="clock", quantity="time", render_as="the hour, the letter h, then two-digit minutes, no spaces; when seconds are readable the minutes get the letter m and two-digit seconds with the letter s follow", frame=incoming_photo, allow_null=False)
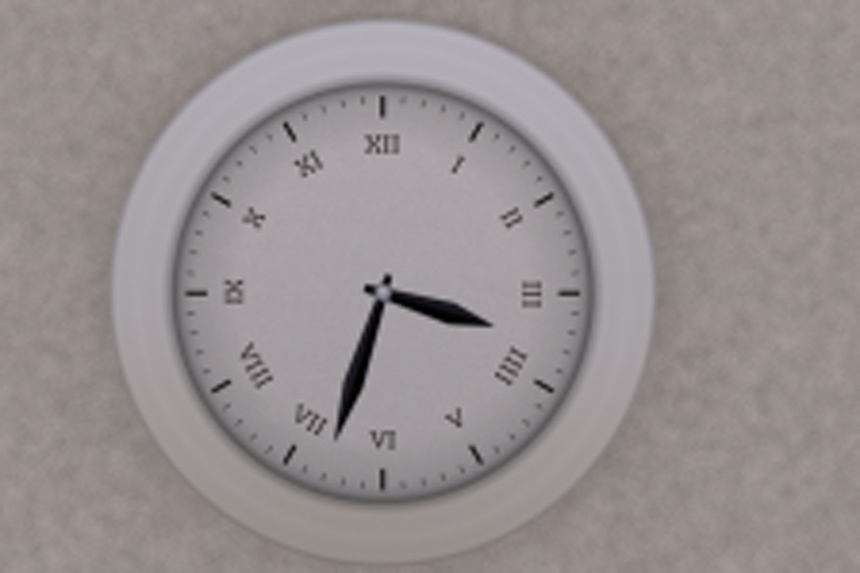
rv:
3h33
